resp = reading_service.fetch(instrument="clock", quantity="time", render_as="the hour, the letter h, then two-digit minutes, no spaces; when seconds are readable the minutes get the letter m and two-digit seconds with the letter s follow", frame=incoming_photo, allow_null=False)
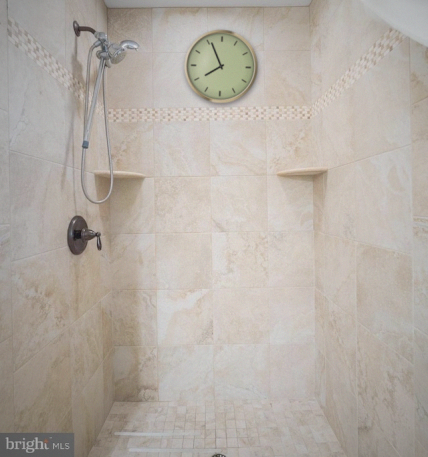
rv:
7h56
